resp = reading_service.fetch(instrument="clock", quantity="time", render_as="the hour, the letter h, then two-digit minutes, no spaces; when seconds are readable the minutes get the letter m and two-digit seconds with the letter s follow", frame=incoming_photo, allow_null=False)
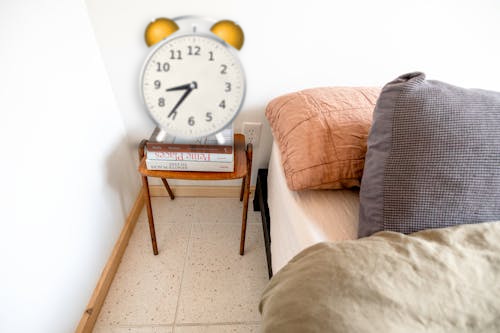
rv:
8h36
